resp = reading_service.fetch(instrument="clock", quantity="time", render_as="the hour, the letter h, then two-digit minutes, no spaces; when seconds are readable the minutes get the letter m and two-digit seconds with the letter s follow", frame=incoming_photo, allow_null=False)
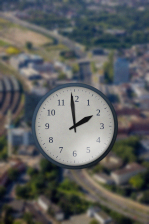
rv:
1h59
